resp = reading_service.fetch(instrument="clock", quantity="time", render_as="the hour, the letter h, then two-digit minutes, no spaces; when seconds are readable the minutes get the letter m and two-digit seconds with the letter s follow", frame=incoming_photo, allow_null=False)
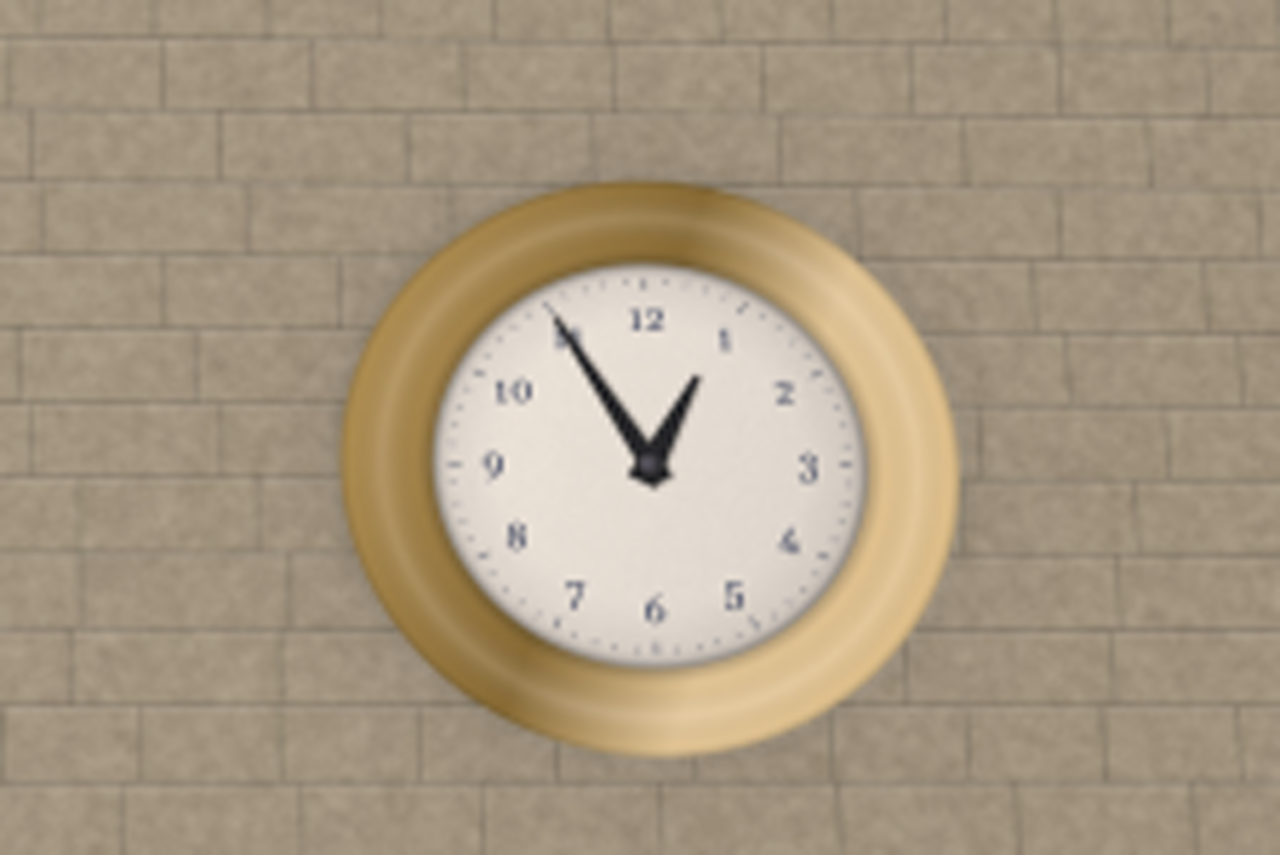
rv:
12h55
